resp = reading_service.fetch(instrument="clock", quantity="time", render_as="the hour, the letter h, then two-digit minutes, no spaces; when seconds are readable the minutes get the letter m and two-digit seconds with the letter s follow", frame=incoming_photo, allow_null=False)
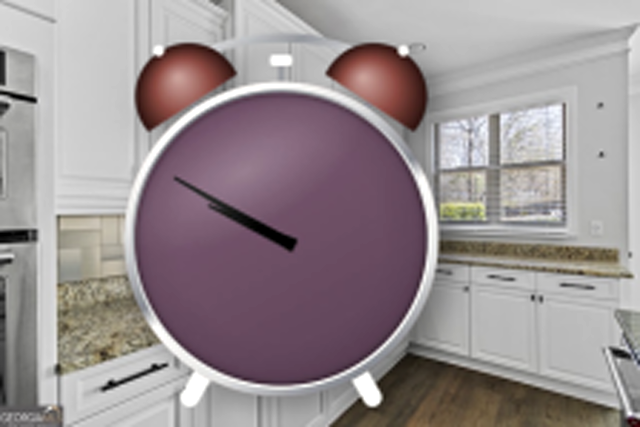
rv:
9h50
